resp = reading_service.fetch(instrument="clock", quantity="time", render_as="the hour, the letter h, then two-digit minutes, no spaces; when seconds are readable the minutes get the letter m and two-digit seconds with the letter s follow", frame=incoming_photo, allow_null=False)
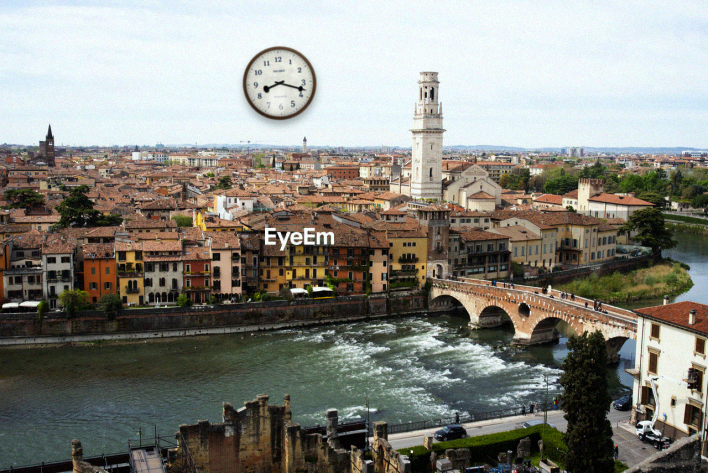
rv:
8h18
